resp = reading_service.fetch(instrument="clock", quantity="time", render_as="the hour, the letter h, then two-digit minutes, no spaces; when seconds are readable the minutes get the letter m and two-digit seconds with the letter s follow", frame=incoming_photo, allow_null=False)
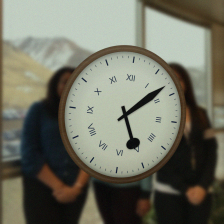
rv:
5h08
